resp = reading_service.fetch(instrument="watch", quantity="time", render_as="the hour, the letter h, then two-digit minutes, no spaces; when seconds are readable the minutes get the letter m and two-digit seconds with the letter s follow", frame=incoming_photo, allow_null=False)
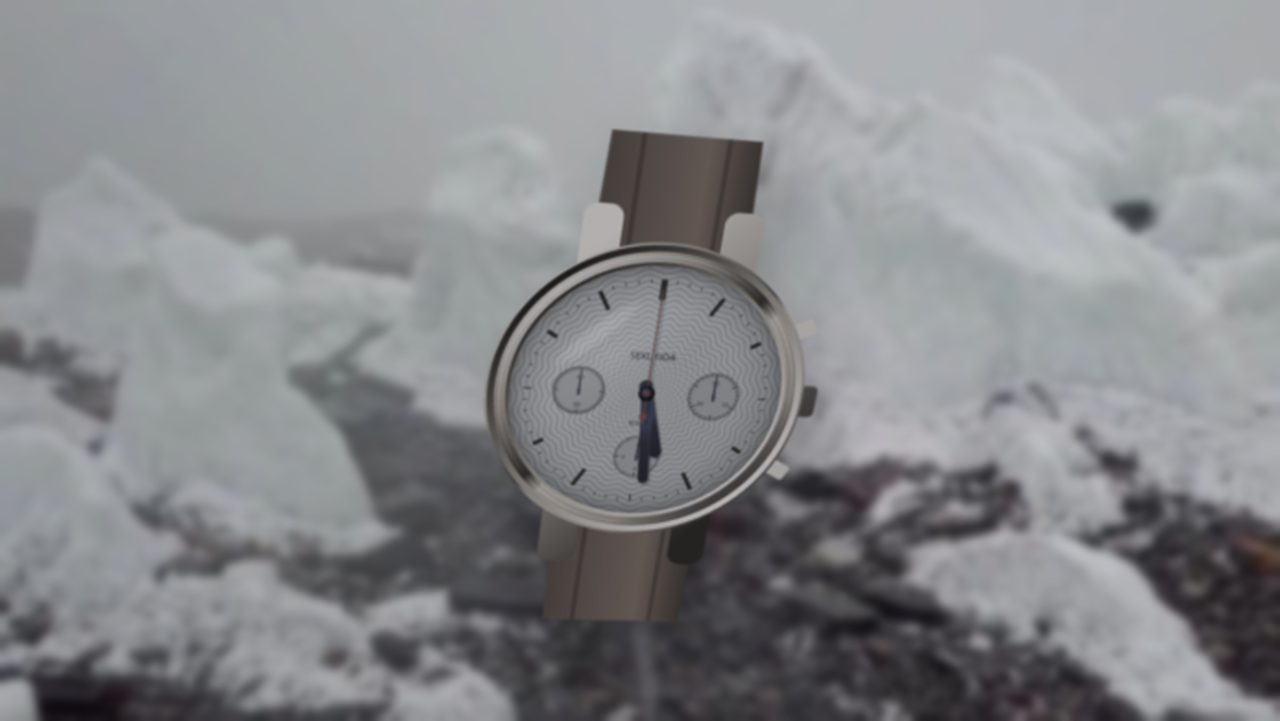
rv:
5h29
